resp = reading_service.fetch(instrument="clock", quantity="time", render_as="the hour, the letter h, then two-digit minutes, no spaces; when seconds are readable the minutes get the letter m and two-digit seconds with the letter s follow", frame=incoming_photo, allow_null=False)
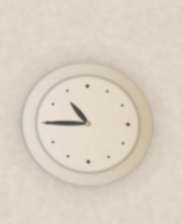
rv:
10h45
